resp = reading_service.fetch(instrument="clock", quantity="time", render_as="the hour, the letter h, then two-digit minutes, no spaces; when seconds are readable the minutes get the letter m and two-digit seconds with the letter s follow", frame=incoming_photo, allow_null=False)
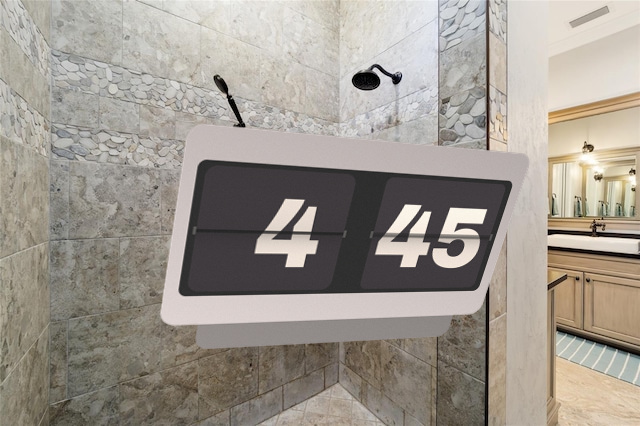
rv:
4h45
